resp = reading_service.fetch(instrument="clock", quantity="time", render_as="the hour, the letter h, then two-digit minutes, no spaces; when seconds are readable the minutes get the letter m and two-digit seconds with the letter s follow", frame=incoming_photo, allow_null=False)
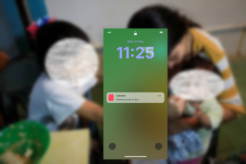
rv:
11h25
